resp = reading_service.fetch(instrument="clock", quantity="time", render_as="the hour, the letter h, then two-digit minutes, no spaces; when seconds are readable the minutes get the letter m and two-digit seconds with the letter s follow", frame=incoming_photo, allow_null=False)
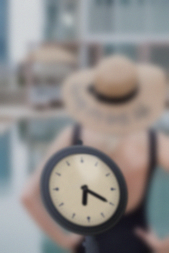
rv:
6h20
